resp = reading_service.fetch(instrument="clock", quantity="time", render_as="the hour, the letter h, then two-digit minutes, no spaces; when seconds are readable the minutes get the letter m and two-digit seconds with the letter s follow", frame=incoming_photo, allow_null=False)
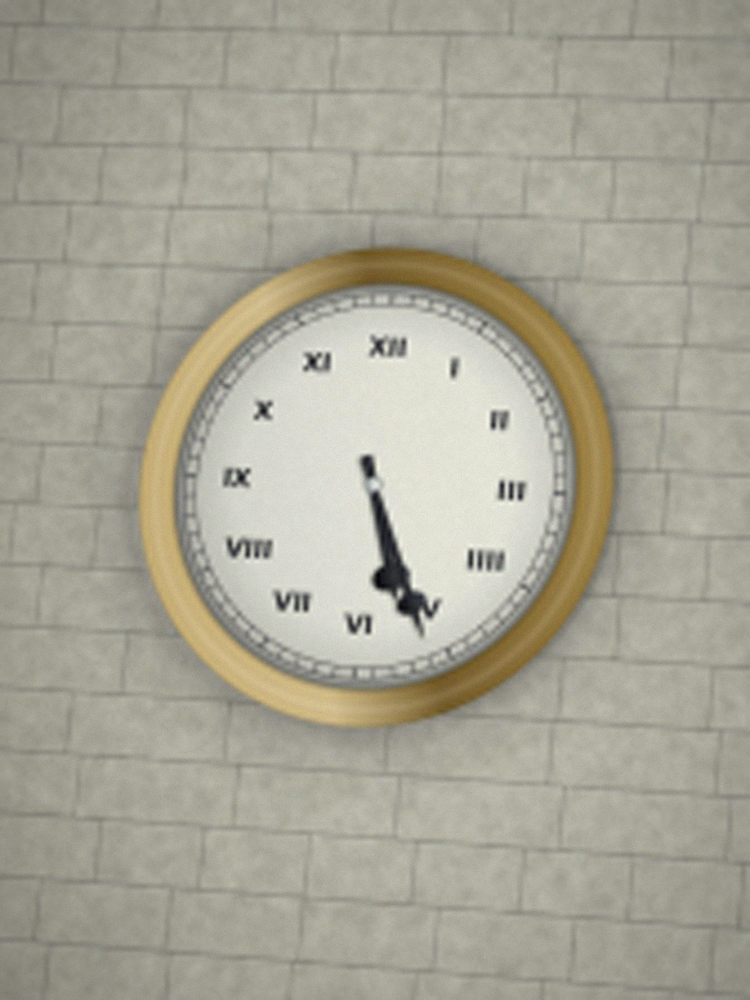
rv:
5h26
